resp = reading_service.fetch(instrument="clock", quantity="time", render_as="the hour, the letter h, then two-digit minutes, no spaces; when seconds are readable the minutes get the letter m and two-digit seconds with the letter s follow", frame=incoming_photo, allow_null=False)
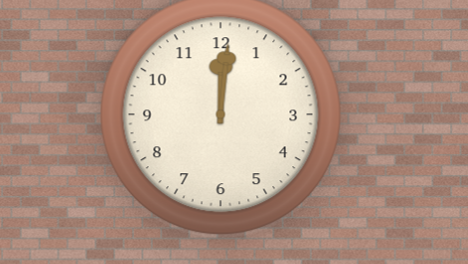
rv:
12h01
